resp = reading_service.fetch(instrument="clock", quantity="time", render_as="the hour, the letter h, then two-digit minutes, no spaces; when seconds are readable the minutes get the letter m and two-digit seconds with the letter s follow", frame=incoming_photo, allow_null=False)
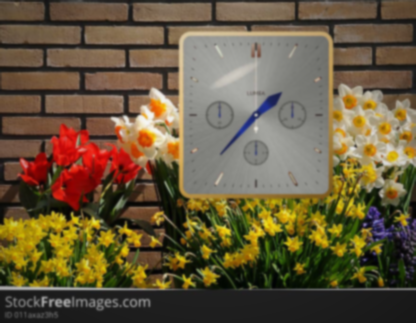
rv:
1h37
